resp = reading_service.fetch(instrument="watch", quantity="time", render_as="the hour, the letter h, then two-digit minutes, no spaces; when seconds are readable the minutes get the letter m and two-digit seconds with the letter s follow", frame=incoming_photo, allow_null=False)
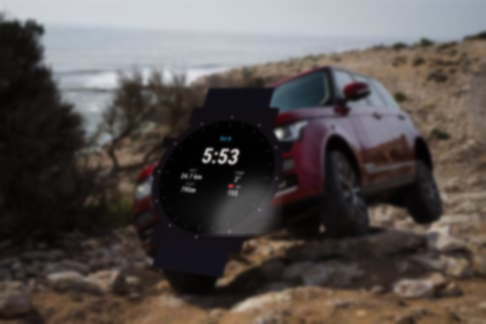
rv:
5h53
